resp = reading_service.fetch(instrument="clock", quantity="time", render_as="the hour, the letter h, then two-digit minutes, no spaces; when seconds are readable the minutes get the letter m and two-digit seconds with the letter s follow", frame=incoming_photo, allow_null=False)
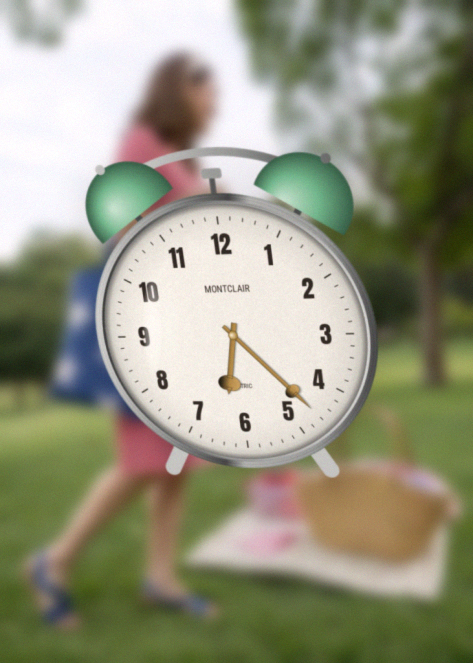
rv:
6h23
